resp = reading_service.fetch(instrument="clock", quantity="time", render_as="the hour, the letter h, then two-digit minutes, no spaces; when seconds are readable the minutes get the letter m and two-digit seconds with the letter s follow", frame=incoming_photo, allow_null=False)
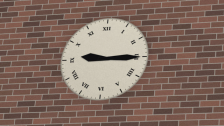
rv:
9h15
